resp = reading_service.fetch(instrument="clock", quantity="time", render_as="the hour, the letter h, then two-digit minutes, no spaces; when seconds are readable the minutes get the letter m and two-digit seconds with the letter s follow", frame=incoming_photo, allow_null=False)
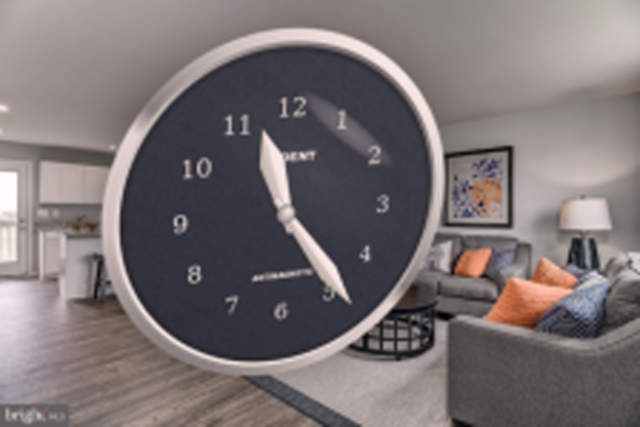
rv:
11h24
